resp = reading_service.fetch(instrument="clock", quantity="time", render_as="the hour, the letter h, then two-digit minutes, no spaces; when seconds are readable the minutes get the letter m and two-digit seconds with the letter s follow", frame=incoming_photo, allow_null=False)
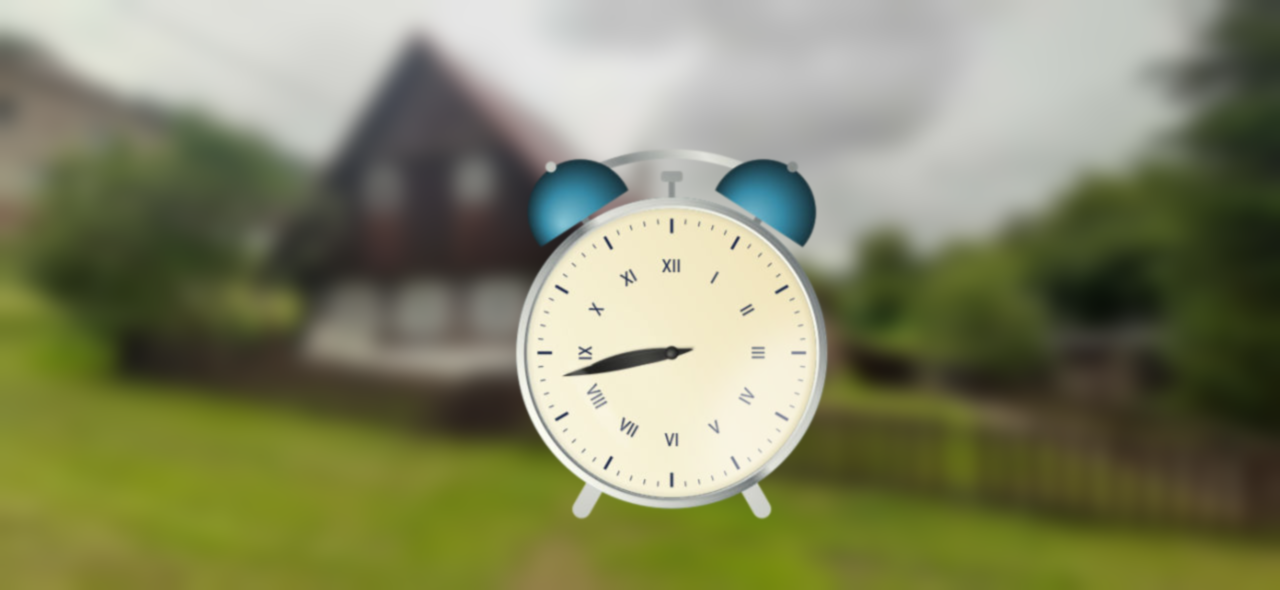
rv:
8h43
